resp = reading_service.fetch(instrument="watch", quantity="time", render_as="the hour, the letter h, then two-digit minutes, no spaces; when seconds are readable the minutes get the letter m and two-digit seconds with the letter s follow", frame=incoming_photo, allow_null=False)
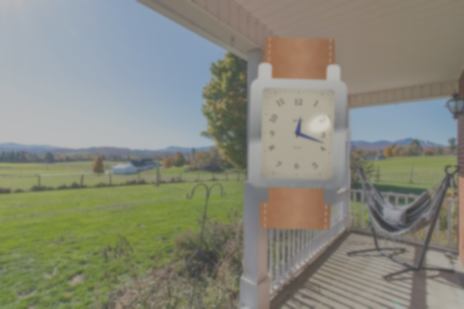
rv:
12h18
